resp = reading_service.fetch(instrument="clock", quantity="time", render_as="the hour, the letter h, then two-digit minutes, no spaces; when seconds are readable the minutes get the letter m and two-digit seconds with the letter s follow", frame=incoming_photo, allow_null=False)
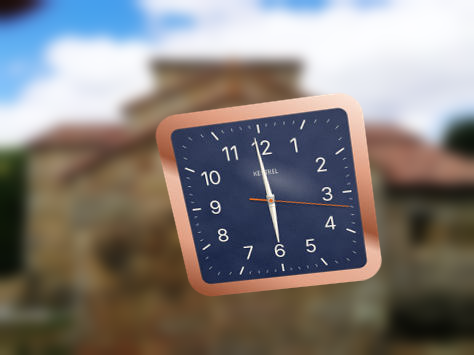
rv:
5h59m17s
